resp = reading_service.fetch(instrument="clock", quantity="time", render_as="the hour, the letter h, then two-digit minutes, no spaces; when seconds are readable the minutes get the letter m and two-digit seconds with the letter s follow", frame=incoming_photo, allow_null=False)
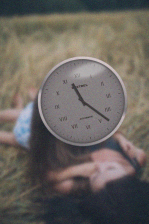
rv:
11h23
